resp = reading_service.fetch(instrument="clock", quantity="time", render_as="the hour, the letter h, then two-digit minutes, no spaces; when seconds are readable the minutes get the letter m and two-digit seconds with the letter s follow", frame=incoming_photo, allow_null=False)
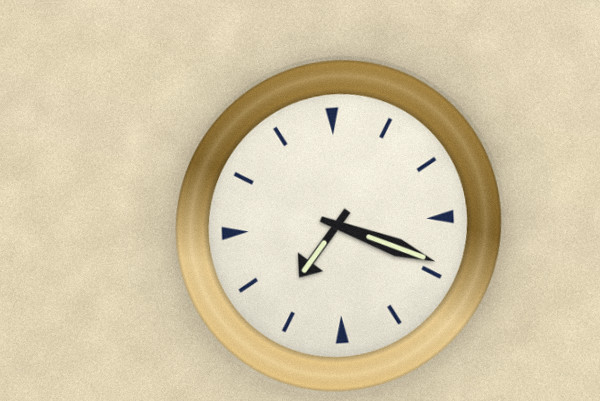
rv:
7h19
